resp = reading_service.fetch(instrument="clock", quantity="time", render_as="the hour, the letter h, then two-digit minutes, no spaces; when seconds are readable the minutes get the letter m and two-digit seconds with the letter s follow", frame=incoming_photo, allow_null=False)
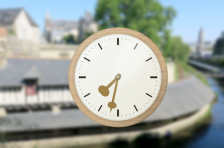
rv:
7h32
